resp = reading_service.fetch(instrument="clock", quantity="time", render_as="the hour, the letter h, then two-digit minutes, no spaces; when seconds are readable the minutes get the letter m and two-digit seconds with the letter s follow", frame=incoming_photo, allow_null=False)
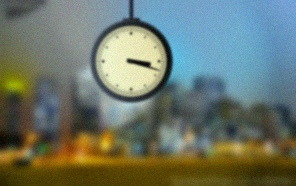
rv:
3h18
